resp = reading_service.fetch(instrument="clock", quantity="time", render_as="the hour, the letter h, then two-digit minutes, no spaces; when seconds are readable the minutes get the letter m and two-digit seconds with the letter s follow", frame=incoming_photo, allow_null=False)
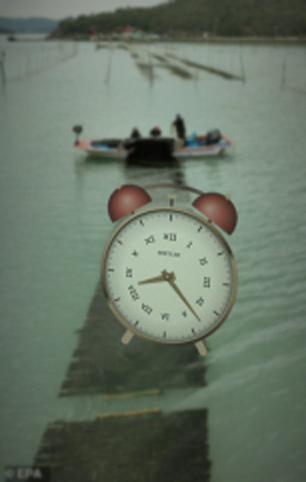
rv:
8h23
